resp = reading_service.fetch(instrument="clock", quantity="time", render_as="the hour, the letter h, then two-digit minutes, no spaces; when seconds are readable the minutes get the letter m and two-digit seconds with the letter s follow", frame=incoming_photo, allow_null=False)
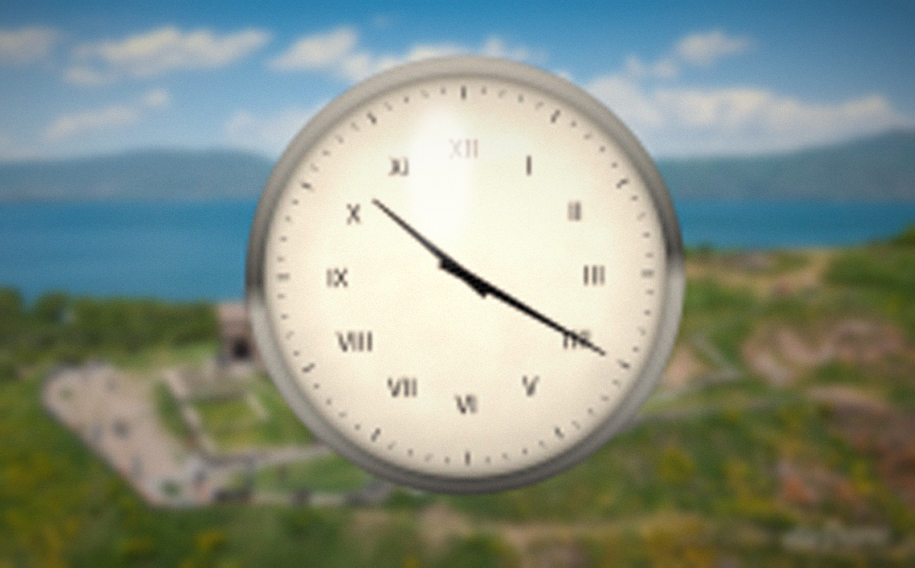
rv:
10h20
